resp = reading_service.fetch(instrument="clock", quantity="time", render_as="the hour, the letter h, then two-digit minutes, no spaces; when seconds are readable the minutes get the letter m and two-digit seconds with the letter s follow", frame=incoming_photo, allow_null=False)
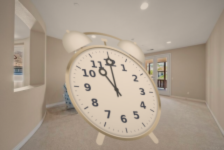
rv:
11h00
